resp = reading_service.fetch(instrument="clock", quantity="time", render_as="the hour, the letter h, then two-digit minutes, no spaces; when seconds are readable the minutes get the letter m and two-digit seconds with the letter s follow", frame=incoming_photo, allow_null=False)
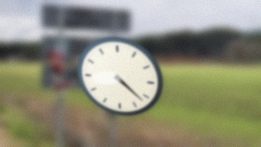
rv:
4h22
